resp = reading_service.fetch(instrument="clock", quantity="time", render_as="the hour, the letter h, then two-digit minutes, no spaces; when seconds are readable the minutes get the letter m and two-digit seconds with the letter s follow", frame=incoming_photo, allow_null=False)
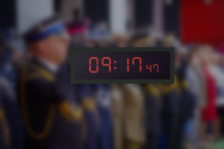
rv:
9h17m47s
